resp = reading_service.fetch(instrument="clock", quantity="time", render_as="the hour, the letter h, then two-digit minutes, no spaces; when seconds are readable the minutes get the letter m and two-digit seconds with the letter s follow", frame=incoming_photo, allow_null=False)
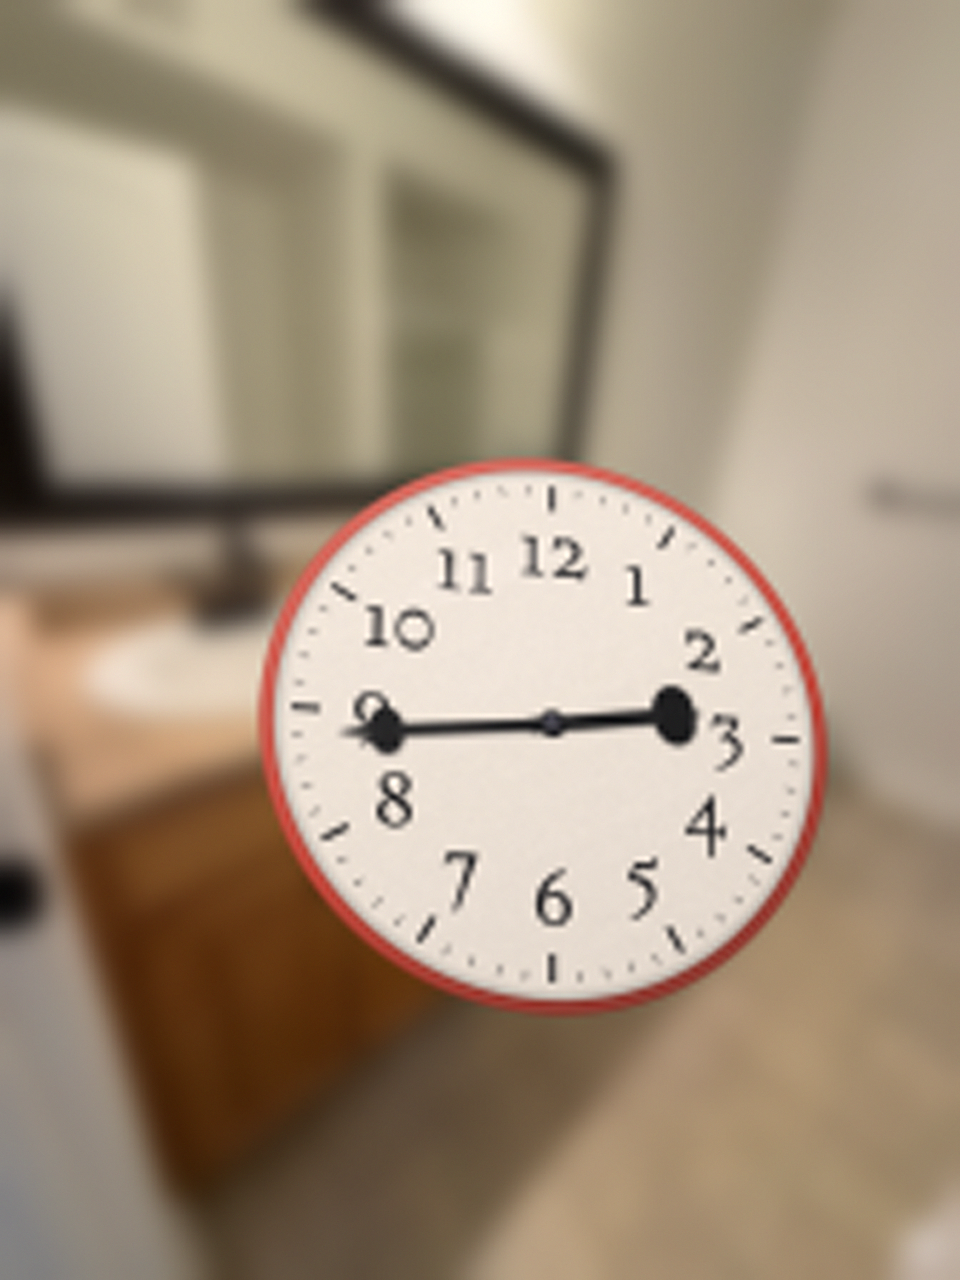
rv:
2h44
